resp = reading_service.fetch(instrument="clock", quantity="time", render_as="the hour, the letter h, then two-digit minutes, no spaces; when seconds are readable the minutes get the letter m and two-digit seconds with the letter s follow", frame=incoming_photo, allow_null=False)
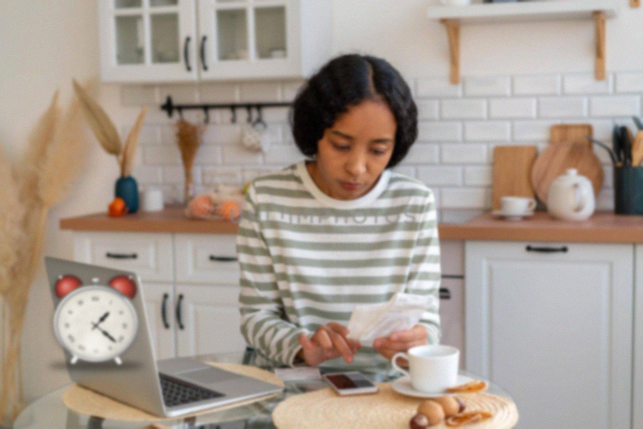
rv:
1h22
